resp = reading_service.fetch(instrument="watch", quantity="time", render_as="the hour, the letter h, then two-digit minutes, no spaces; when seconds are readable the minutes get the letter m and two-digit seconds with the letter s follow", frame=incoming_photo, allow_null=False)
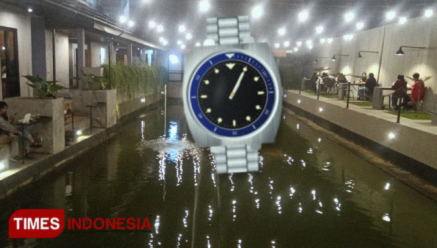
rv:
1h05
